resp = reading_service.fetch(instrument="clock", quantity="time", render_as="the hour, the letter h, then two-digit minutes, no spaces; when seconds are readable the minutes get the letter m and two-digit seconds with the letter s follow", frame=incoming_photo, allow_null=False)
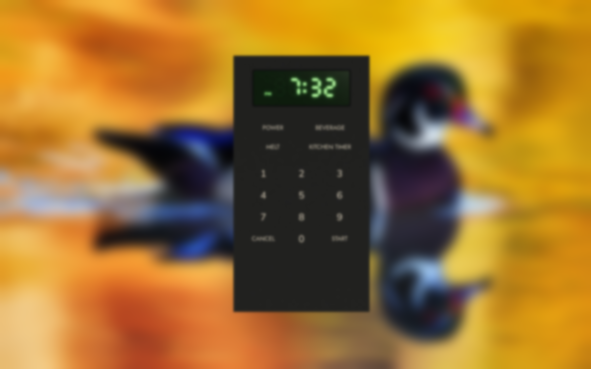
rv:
7h32
